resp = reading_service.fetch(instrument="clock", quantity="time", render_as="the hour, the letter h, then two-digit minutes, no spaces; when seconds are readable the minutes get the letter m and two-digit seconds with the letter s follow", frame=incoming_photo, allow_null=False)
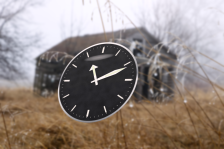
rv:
11h11
